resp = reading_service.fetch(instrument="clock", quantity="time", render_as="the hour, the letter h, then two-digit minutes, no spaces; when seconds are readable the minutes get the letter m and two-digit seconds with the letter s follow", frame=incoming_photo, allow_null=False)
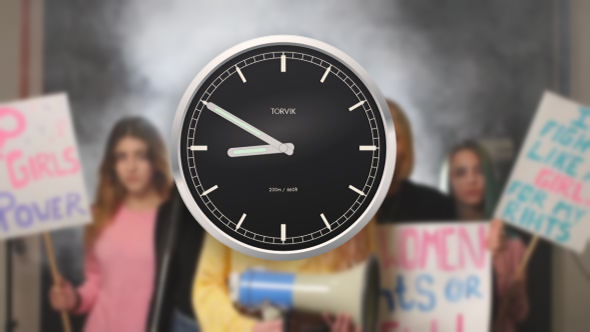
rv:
8h50
